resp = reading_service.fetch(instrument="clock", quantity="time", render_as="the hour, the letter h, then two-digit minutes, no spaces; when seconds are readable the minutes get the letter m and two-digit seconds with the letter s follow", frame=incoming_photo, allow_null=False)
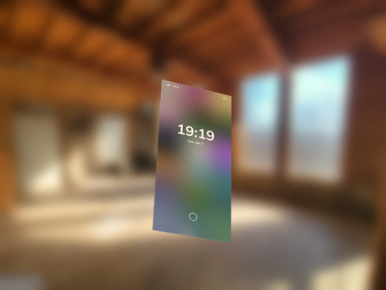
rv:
19h19
